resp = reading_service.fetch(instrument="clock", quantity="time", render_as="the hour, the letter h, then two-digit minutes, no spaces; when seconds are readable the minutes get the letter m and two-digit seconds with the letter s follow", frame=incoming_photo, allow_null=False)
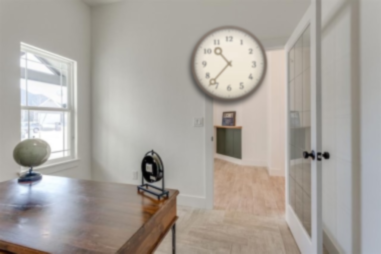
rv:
10h37
